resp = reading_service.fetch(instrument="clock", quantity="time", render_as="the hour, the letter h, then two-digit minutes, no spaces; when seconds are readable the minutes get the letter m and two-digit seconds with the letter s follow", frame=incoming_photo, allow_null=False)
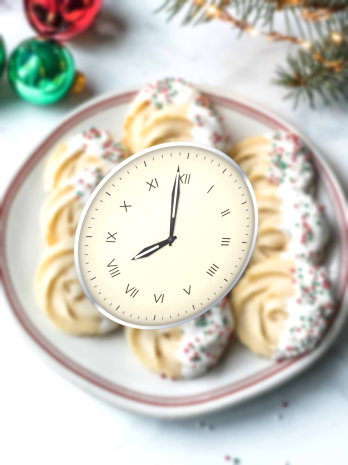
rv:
7h59
